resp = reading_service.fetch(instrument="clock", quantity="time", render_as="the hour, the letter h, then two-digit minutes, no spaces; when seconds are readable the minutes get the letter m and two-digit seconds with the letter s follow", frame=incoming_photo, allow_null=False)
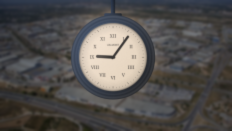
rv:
9h06
